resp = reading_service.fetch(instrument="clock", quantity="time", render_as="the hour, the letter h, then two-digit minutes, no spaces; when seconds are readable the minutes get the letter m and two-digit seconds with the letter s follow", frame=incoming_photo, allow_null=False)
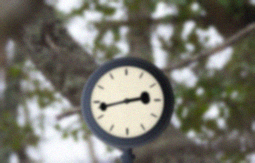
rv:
2h43
